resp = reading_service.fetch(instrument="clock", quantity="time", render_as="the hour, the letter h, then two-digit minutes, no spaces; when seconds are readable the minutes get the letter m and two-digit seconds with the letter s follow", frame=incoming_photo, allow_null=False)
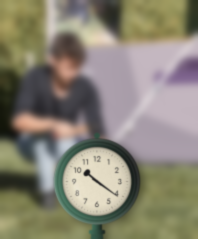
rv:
10h21
